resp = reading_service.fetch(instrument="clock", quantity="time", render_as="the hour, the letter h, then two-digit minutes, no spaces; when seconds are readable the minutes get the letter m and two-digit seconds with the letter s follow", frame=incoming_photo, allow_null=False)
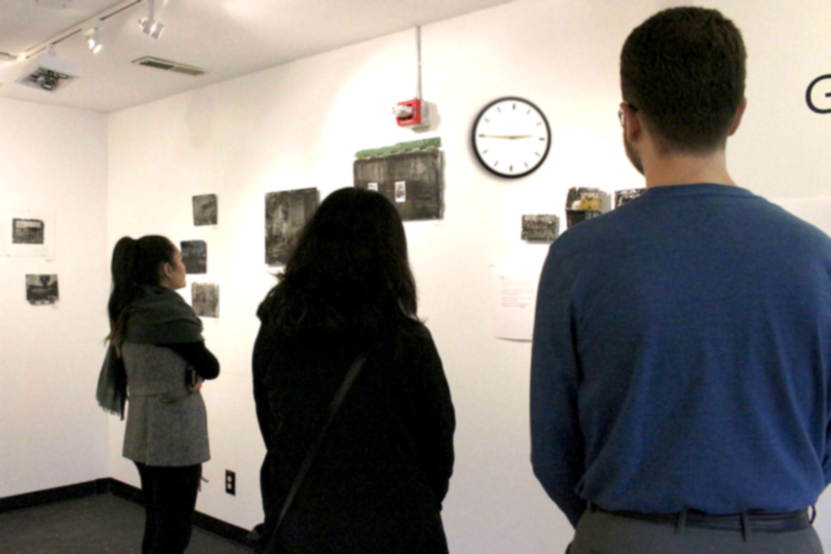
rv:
2h45
